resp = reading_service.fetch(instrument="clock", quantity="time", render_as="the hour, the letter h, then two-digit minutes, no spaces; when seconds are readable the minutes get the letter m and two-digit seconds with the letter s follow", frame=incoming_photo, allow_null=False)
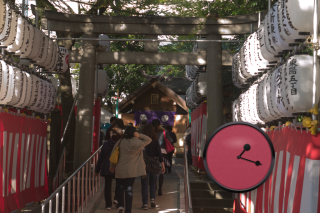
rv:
1h18
